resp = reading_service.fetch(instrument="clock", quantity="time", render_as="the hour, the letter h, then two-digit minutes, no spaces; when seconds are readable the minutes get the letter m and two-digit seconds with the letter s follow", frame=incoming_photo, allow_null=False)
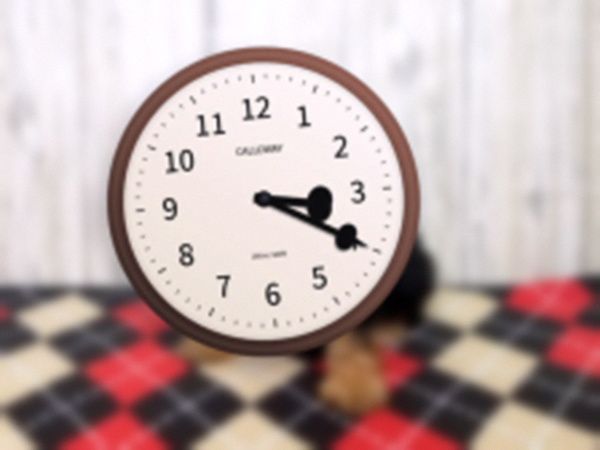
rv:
3h20
